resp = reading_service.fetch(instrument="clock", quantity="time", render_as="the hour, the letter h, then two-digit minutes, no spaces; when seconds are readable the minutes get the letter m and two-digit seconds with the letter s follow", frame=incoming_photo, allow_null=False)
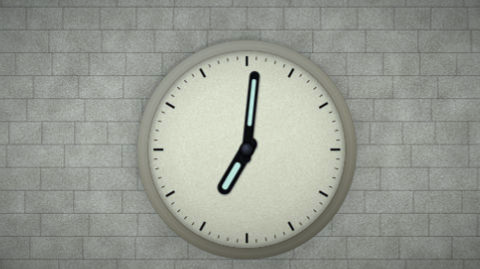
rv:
7h01
